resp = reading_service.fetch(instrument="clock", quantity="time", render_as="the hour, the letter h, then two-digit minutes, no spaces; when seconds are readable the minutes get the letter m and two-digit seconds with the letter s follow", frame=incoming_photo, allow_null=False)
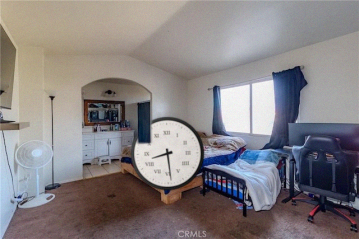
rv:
8h29
